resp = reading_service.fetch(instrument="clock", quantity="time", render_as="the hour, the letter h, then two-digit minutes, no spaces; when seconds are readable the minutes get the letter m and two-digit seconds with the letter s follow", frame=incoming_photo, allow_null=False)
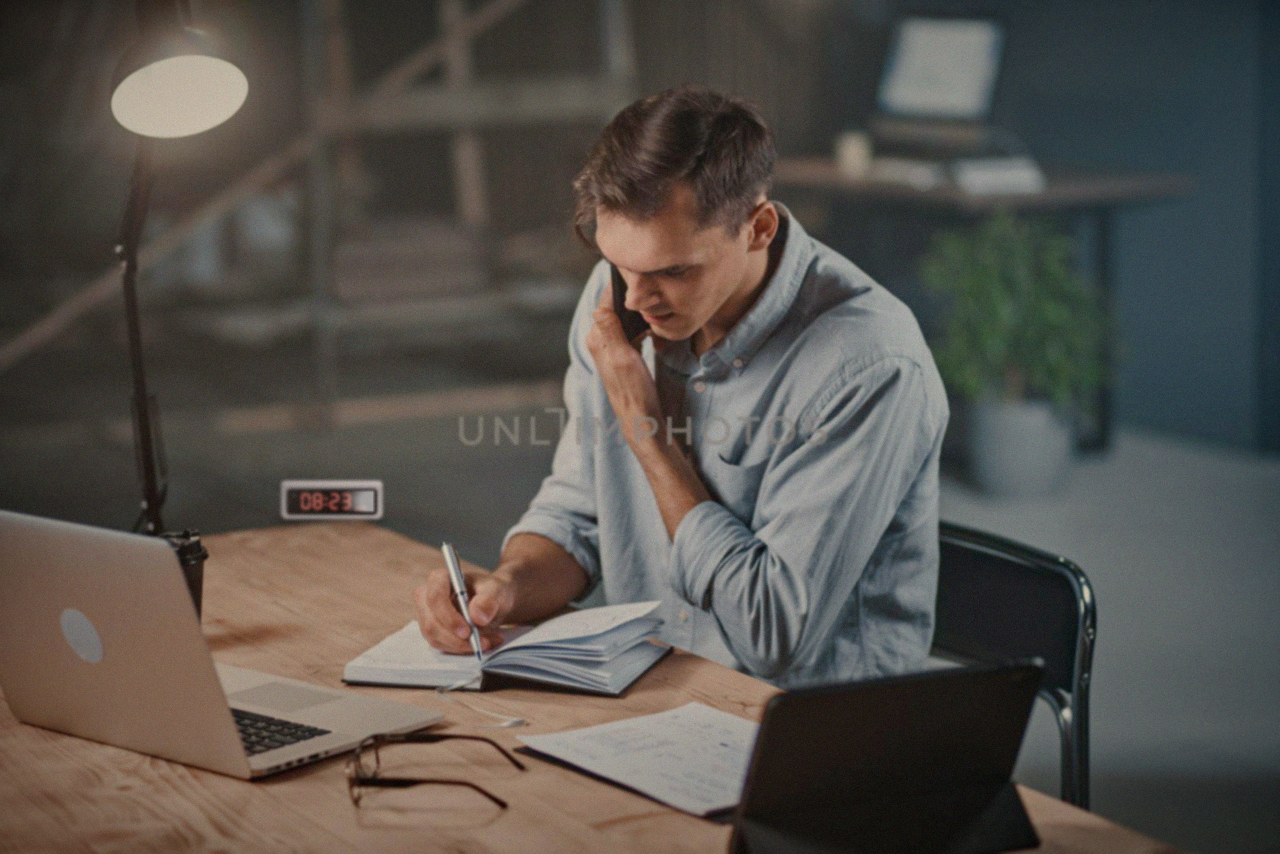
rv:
8h23
